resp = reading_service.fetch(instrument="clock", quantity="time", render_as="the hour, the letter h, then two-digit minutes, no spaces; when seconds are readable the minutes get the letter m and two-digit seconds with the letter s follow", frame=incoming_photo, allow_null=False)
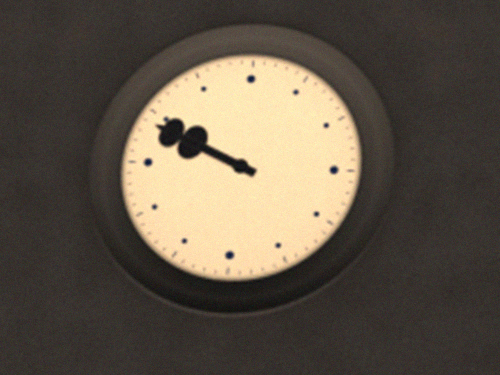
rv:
9h49
